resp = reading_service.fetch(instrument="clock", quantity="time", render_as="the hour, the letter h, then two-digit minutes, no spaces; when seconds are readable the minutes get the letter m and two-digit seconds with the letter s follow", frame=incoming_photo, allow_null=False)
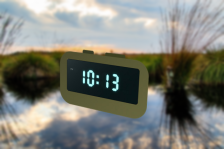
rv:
10h13
